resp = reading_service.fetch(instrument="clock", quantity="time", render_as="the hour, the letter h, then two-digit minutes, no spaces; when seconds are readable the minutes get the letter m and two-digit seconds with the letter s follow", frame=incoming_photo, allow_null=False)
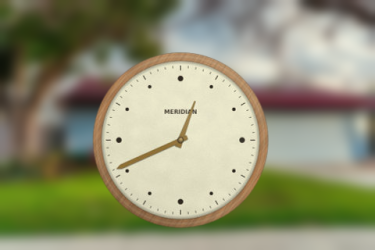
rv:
12h41
